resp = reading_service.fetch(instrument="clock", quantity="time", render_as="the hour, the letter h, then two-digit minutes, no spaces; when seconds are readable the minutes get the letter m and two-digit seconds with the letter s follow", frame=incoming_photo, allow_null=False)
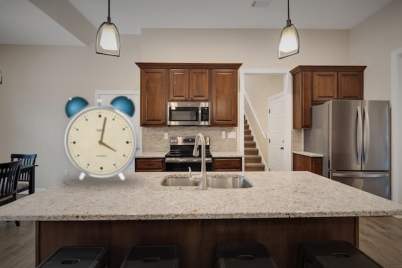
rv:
4h02
